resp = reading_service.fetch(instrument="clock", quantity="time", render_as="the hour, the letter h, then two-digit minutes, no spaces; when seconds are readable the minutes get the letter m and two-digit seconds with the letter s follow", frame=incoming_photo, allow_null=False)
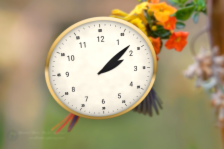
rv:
2h08
